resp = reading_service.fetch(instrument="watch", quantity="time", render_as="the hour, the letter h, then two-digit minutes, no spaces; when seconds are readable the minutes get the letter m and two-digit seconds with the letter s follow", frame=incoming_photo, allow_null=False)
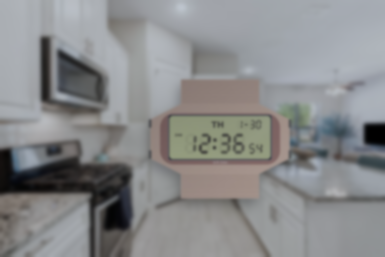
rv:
12h36
